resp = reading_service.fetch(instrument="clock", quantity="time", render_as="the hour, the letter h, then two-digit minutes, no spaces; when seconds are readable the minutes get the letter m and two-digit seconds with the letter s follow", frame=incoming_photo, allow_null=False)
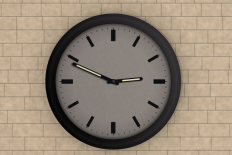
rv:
2h49
